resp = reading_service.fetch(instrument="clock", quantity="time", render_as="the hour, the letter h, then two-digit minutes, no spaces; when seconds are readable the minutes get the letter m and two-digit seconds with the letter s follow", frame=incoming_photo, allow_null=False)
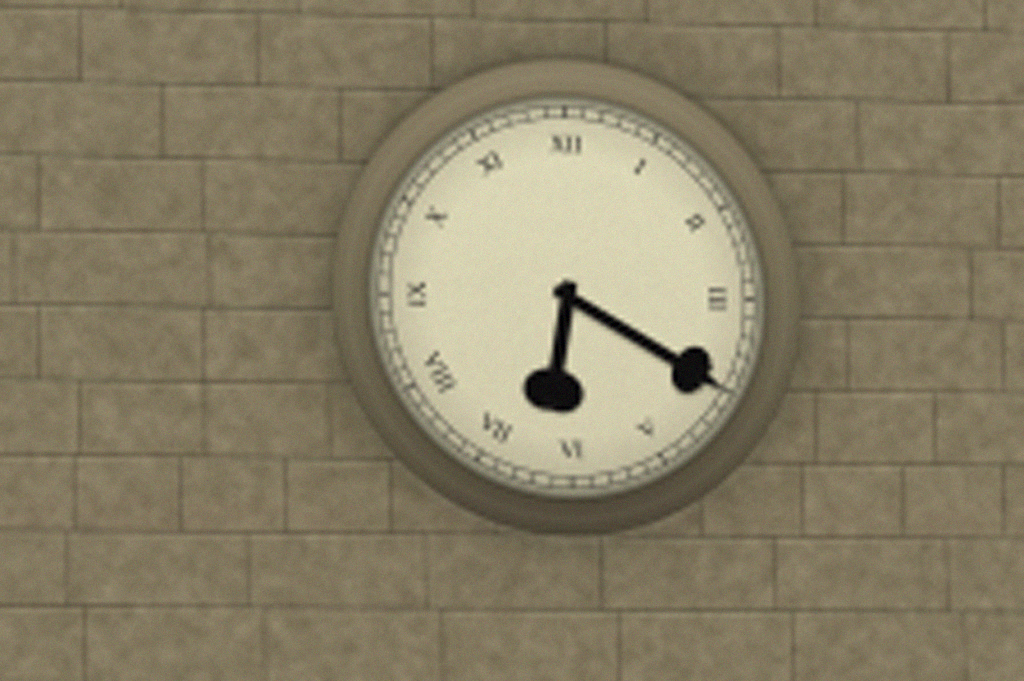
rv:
6h20
